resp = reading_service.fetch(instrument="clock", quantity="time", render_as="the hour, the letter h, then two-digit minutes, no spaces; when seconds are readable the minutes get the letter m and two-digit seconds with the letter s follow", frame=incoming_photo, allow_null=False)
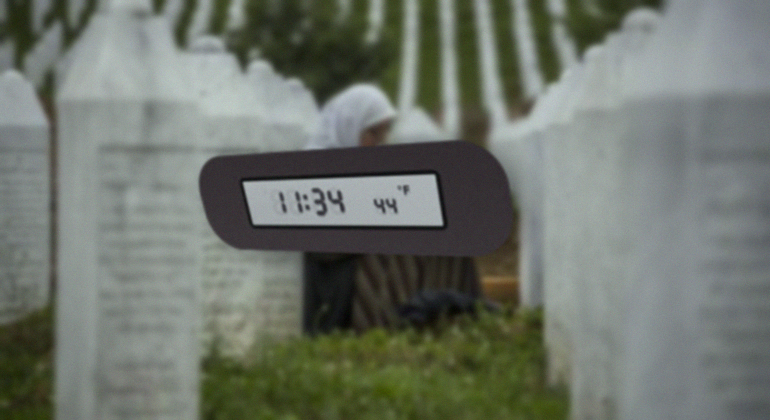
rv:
11h34
